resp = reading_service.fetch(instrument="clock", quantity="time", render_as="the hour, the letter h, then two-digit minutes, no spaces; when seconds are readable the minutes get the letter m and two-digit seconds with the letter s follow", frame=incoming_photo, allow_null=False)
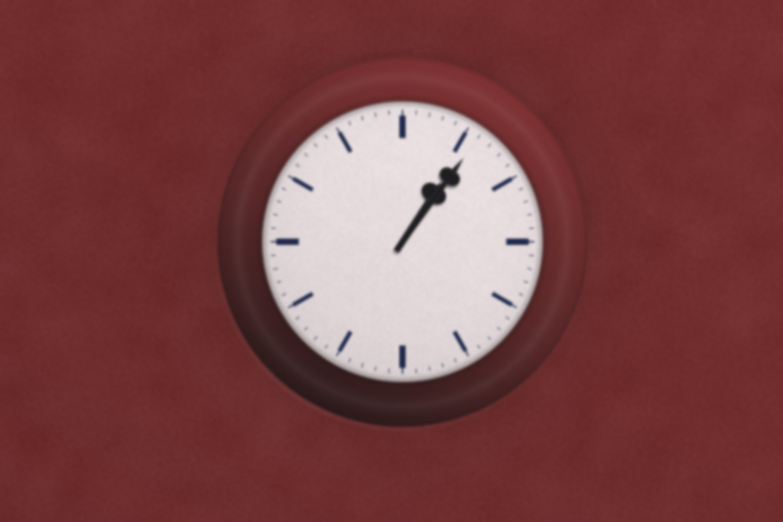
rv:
1h06
